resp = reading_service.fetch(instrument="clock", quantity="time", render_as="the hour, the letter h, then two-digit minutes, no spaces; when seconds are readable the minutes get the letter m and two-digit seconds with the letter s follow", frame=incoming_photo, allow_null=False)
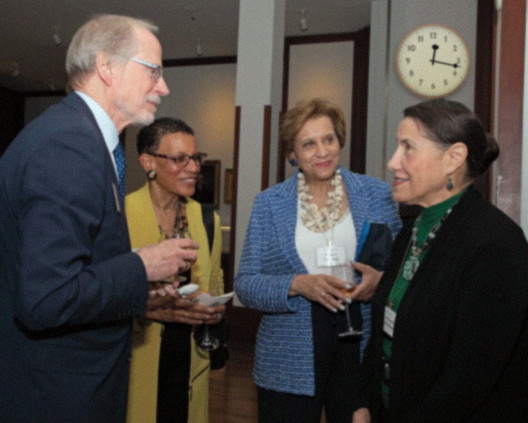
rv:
12h17
